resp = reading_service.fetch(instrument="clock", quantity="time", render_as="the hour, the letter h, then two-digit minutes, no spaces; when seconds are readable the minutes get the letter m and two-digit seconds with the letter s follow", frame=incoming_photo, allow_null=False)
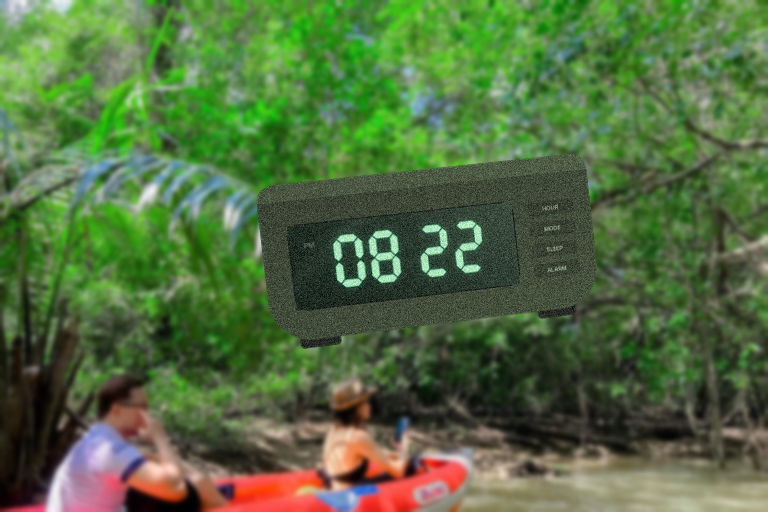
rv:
8h22
